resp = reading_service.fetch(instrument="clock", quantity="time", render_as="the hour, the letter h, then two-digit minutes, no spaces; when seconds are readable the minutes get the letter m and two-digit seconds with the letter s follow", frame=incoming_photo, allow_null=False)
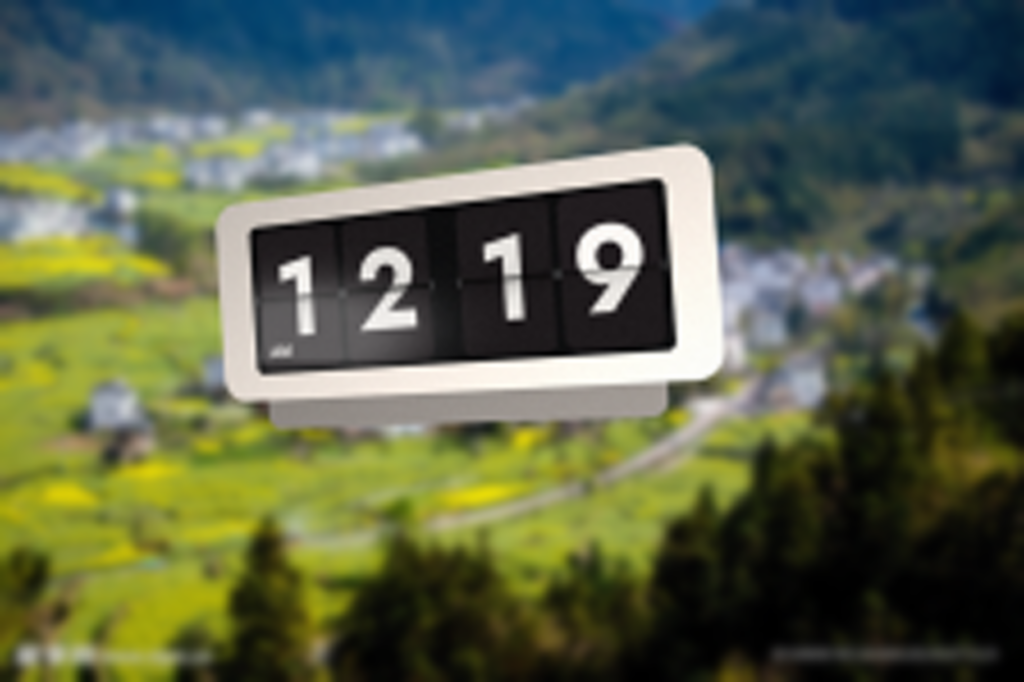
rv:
12h19
